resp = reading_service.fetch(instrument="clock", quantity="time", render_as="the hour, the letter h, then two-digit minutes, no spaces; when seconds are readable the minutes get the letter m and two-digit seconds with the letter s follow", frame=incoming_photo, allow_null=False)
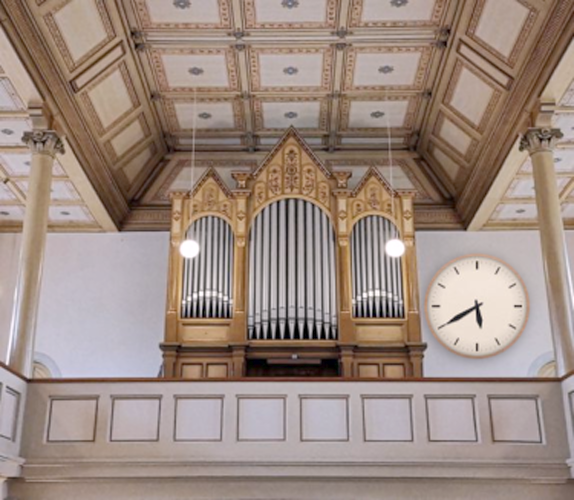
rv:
5h40
